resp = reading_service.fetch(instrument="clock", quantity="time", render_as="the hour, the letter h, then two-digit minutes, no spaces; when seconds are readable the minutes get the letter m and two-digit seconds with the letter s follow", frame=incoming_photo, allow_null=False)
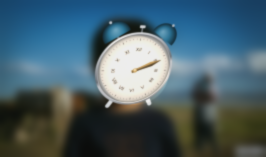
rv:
2h11
